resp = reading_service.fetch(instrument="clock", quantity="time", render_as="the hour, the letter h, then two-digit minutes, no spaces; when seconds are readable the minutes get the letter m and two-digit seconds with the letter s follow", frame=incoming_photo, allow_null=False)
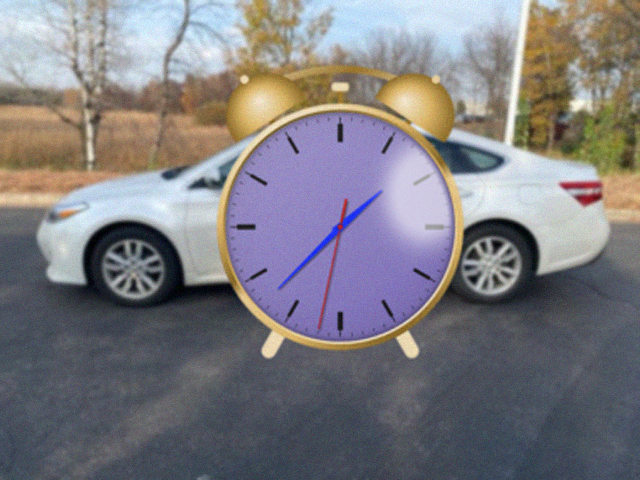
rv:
1h37m32s
